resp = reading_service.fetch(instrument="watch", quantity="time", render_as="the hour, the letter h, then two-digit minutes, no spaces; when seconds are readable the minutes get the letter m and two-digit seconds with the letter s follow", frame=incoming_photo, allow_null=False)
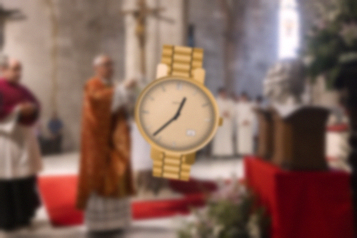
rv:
12h37
